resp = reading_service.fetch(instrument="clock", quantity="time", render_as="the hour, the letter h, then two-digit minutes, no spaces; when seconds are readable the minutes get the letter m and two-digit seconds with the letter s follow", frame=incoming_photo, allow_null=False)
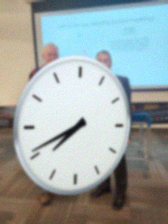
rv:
7h41
